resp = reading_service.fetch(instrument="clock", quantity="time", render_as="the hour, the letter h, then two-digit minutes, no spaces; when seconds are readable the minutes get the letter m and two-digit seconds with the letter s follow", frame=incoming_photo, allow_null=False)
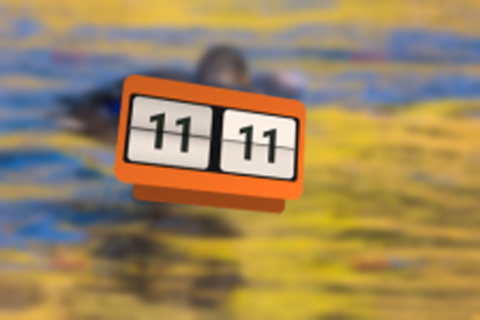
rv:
11h11
